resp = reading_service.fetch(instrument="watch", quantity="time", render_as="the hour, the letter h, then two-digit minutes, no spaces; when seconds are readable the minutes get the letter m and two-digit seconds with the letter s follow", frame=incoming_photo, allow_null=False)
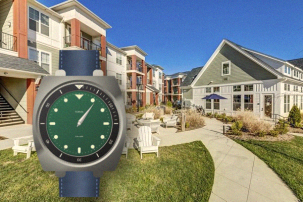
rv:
1h06
